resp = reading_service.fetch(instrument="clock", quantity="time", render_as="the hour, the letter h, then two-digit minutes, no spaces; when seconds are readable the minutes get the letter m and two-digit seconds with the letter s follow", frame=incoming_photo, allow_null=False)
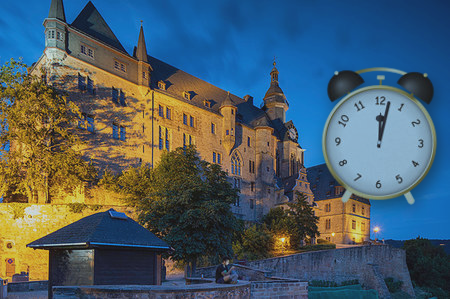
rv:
12h02
